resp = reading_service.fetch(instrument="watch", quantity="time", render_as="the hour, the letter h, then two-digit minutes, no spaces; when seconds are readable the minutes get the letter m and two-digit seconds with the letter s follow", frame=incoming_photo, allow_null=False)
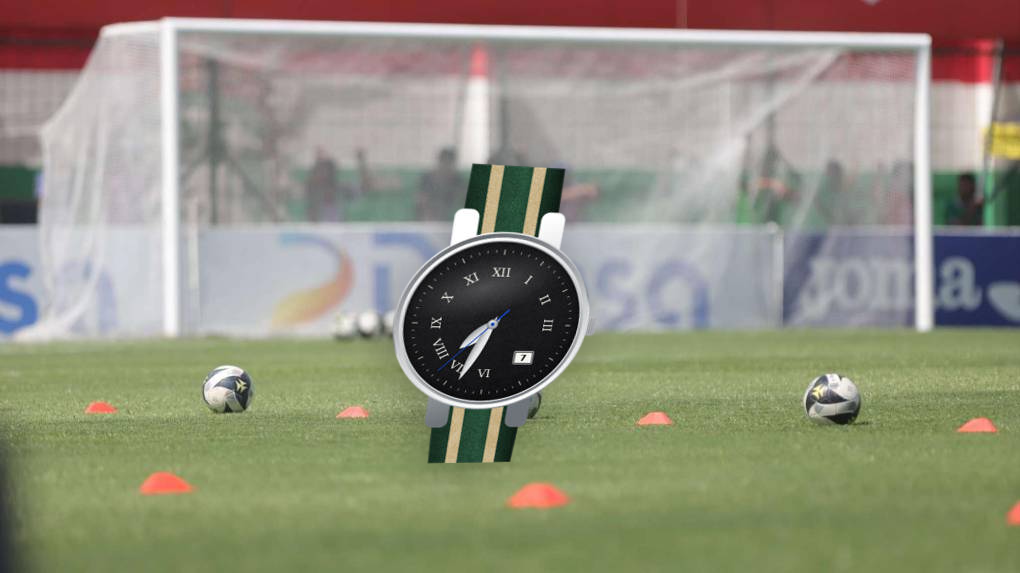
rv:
7h33m37s
